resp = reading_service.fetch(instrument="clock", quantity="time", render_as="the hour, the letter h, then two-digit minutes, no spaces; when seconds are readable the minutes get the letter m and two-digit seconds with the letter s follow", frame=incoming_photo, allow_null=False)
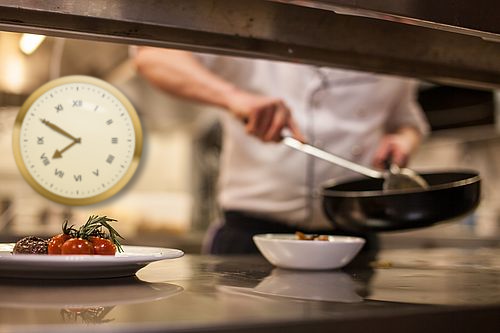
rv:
7h50
